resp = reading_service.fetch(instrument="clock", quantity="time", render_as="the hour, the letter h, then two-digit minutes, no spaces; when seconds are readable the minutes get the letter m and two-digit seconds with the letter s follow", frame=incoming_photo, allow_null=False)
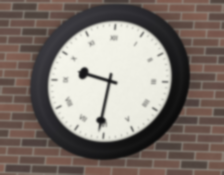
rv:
9h31
